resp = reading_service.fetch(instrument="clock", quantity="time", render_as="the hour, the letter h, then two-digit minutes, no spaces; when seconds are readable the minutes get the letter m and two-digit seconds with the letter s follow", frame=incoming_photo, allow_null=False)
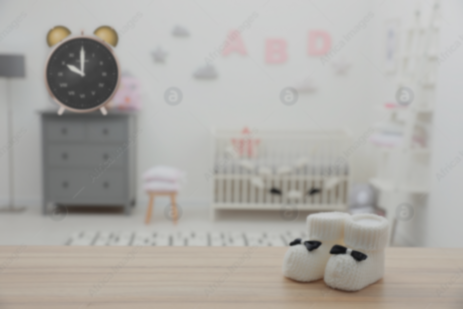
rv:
10h00
